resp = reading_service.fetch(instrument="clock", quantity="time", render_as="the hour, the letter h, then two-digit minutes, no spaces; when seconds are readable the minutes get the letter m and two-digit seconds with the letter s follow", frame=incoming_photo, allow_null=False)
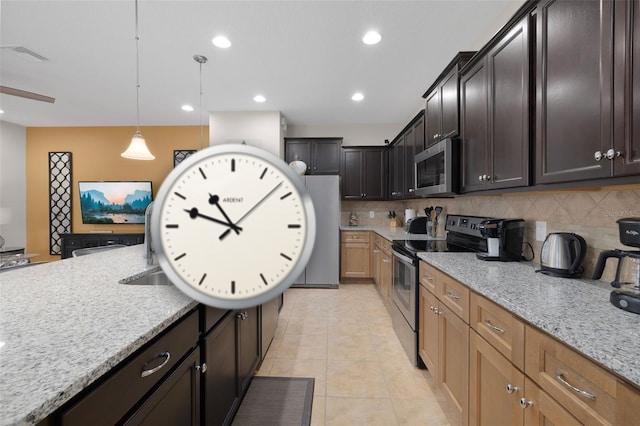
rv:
10h48m08s
